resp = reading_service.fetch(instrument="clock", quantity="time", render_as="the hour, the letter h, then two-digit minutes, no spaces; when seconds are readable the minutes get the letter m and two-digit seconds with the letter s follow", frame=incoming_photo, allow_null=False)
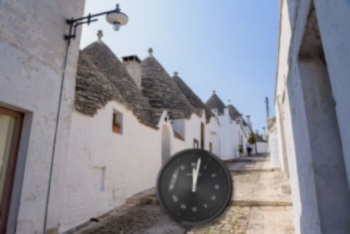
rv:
12h02
